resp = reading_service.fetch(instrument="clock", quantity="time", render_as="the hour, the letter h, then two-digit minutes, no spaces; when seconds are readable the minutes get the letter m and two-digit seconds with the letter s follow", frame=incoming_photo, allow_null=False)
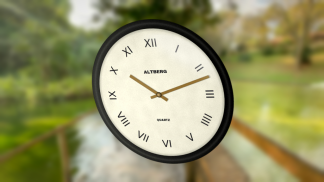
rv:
10h12
